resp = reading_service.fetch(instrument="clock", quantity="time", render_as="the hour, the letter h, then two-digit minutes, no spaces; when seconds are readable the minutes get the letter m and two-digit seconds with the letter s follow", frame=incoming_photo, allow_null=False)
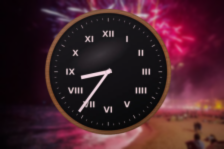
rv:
8h36
